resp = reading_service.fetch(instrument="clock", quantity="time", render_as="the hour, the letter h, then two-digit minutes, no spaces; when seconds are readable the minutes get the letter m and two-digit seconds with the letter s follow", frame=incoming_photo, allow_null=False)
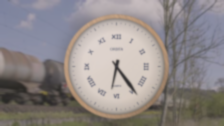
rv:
6h24
